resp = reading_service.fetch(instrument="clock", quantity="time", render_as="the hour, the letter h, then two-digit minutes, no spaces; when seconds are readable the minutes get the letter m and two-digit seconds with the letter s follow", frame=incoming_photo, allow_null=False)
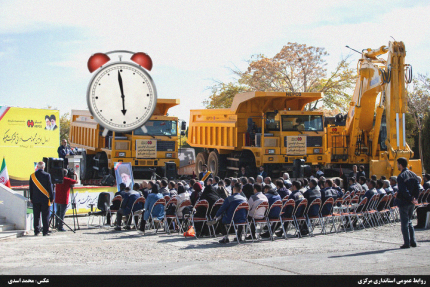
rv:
5h59
